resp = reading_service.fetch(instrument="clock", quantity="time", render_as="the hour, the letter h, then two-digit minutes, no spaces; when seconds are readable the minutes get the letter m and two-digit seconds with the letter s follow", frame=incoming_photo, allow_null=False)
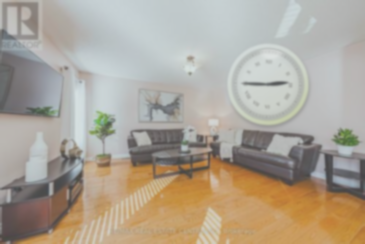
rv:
2h45
